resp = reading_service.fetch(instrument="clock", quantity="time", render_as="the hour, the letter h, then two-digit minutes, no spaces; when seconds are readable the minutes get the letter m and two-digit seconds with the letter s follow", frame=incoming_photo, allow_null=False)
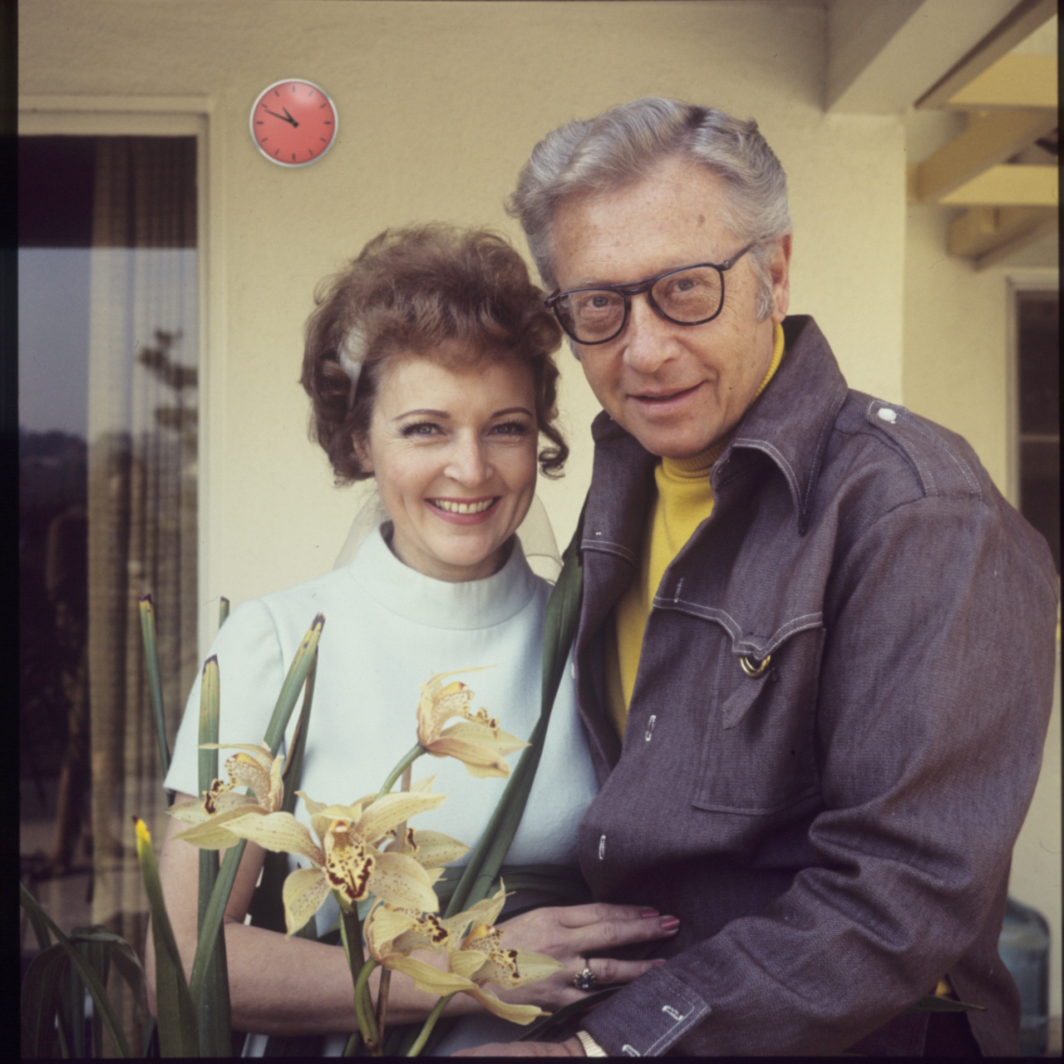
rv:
10h49
